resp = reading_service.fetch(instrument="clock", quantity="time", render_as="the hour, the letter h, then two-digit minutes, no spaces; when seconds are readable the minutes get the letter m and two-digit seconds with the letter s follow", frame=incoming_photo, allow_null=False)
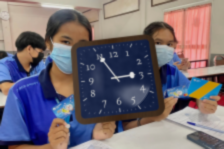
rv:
2h55
